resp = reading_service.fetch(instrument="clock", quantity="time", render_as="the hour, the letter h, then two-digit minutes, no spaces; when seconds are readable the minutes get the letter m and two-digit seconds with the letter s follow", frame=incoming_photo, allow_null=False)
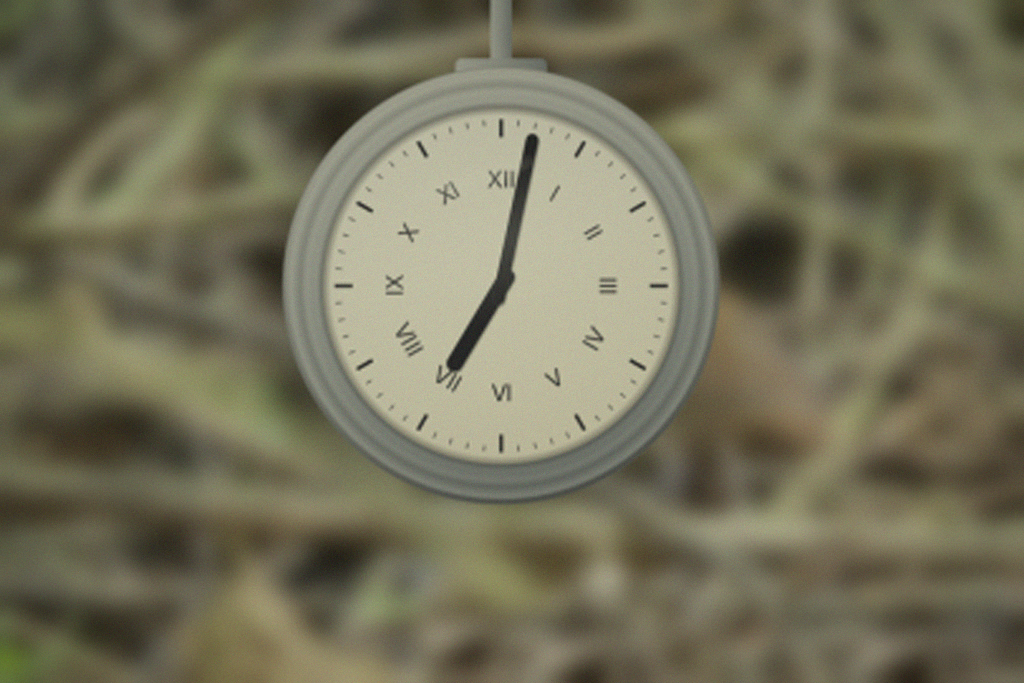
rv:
7h02
